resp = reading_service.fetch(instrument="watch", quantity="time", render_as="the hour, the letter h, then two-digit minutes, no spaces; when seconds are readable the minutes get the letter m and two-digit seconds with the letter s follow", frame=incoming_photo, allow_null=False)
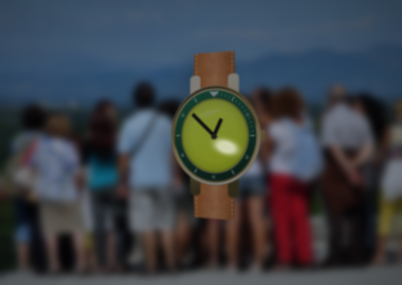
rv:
12h52
